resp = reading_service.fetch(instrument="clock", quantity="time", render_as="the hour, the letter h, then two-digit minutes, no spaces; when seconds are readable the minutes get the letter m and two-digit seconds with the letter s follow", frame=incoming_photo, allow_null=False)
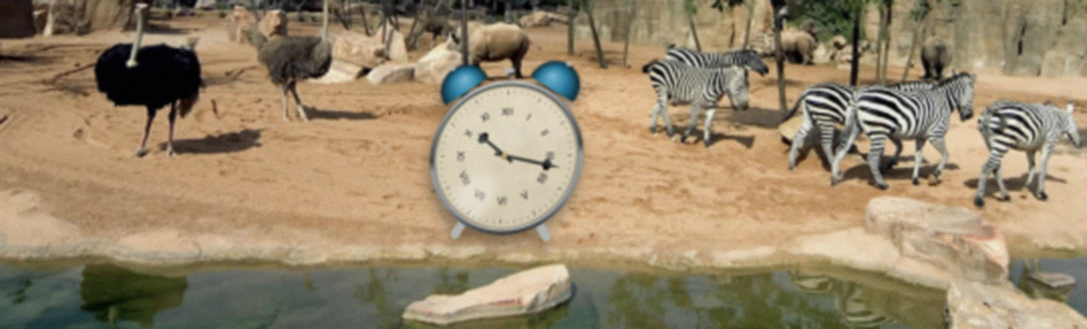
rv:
10h17
